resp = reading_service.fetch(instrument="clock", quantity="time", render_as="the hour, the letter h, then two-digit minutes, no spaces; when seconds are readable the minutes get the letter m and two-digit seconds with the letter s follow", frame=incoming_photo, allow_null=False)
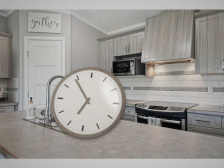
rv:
6h54
